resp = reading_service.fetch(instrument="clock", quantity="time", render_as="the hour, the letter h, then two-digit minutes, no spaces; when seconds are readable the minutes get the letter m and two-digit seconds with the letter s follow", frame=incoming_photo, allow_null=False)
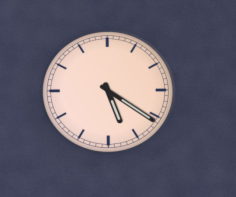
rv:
5h21
